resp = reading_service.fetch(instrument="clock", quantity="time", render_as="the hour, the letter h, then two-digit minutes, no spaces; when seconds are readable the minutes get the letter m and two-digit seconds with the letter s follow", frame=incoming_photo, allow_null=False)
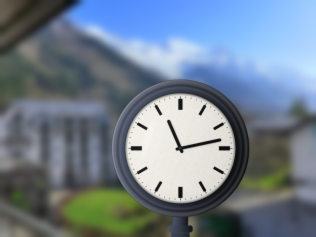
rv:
11h13
